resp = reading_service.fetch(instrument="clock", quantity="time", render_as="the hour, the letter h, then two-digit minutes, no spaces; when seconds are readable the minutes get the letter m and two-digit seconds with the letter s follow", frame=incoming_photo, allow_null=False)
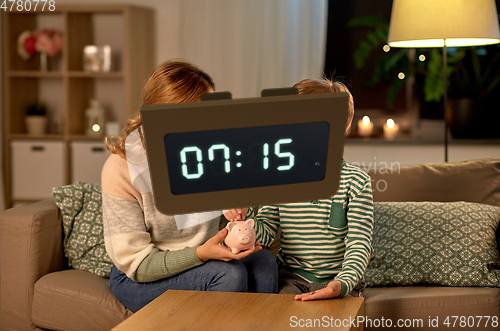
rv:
7h15
